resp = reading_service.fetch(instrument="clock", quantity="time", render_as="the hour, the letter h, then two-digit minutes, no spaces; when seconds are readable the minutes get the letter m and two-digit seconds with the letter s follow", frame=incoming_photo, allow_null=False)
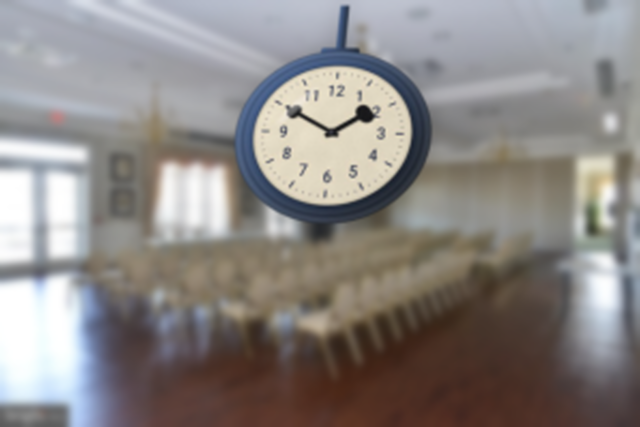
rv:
1h50
